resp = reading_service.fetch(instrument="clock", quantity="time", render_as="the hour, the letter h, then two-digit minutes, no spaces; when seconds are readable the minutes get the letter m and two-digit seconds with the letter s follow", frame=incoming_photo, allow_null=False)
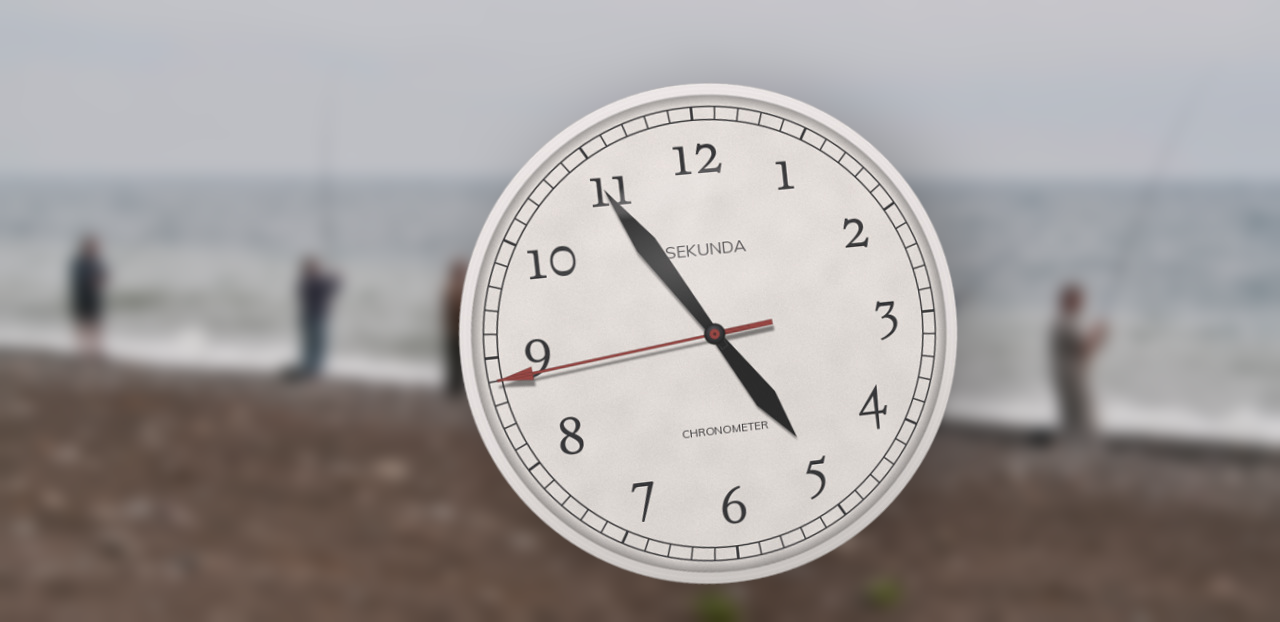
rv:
4h54m44s
